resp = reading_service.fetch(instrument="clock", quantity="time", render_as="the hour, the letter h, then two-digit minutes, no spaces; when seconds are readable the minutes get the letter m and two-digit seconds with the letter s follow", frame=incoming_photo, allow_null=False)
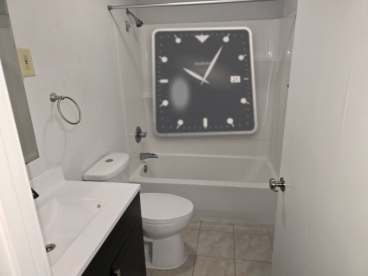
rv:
10h05
